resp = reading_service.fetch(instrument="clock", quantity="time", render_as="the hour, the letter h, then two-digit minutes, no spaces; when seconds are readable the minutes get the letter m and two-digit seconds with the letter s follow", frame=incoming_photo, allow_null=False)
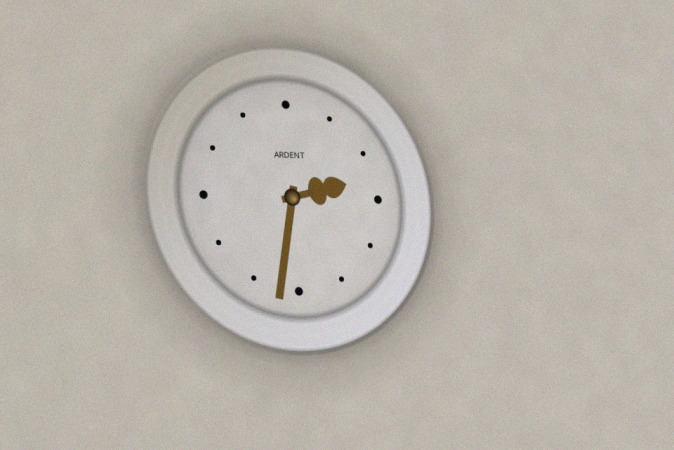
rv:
2h32
